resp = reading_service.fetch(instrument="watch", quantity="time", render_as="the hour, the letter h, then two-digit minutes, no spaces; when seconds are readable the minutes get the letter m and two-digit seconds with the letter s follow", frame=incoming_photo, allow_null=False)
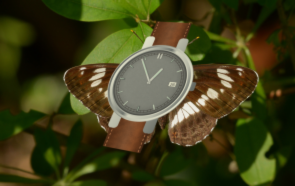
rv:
12h54
